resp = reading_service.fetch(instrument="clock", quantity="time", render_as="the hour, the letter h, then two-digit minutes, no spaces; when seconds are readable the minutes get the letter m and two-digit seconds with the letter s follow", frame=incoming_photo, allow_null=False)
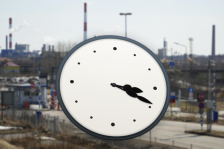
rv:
3h19
